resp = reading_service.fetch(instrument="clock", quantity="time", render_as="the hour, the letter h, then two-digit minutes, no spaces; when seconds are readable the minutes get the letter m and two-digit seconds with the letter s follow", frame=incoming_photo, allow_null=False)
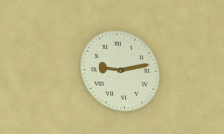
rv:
9h13
